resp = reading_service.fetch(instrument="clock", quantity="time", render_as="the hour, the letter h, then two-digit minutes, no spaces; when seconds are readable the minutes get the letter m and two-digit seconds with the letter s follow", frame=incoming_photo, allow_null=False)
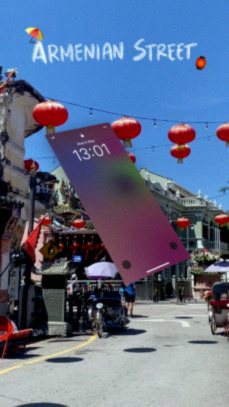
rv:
13h01
